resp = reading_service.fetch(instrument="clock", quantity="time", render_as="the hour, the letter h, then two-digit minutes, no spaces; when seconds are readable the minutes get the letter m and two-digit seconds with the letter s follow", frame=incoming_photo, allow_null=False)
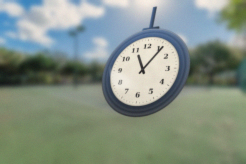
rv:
11h06
